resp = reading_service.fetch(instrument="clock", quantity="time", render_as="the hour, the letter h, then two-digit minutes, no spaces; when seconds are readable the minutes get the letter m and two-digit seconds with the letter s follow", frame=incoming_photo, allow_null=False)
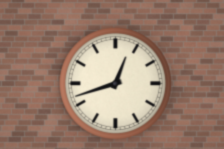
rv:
12h42
